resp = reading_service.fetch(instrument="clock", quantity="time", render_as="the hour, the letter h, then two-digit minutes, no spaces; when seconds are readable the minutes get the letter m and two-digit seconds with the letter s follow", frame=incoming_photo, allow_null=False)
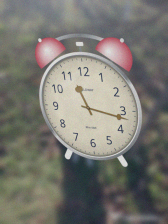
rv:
11h17
